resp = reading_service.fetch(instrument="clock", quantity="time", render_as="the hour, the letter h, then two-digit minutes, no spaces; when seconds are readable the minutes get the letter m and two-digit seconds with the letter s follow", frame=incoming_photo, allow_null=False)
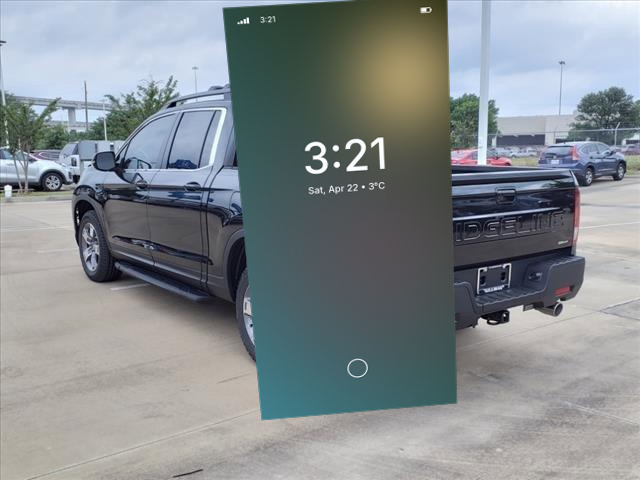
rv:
3h21
